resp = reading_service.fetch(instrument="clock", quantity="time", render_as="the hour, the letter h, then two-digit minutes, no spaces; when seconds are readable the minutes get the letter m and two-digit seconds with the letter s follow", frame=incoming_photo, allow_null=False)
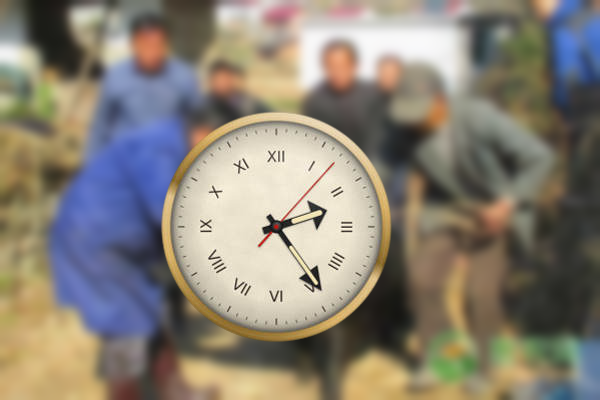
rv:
2h24m07s
